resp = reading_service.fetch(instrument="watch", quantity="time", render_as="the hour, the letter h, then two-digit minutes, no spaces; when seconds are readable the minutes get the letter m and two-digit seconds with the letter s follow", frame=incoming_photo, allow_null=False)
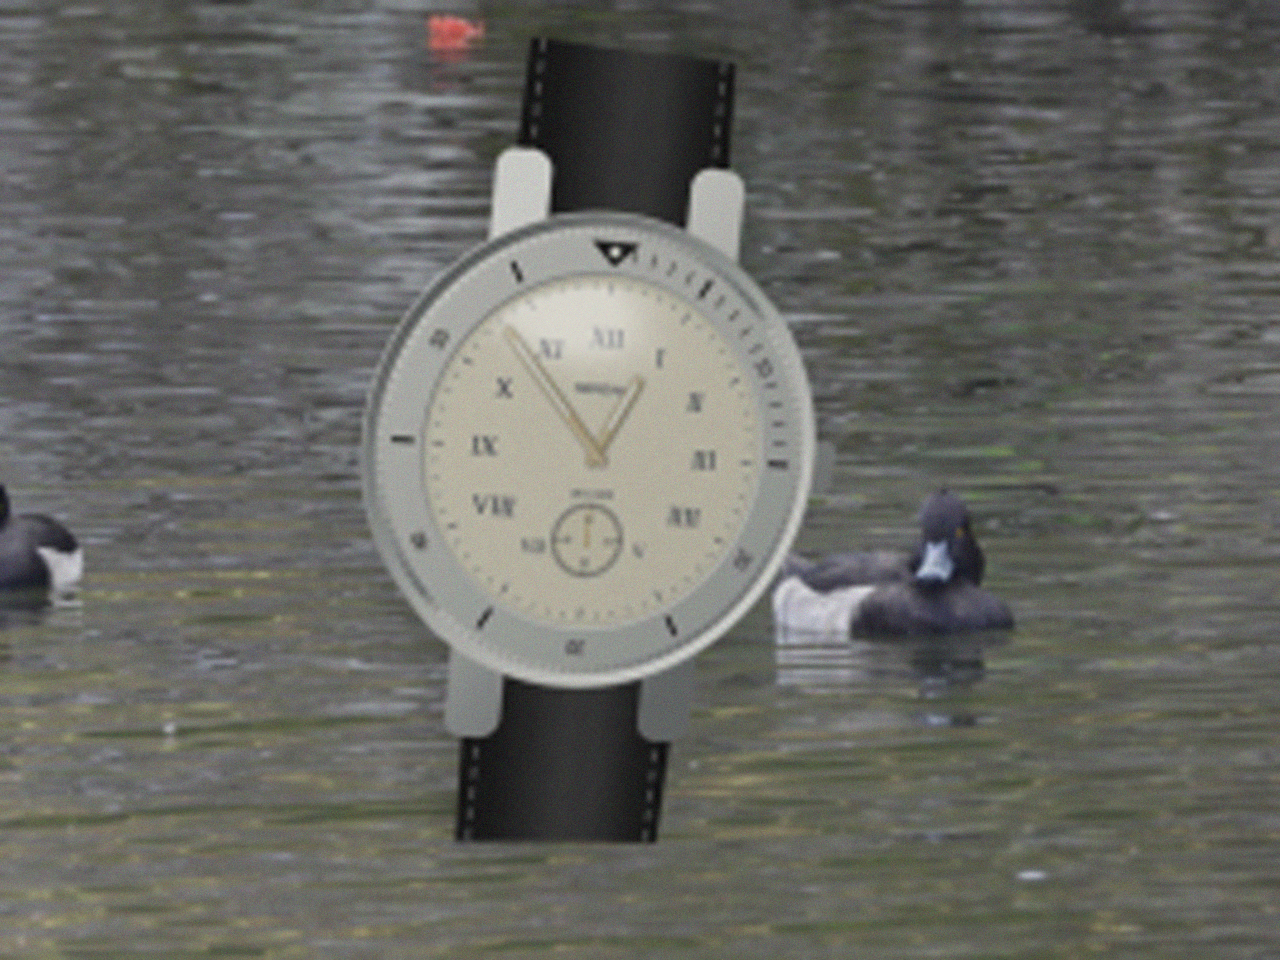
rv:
12h53
